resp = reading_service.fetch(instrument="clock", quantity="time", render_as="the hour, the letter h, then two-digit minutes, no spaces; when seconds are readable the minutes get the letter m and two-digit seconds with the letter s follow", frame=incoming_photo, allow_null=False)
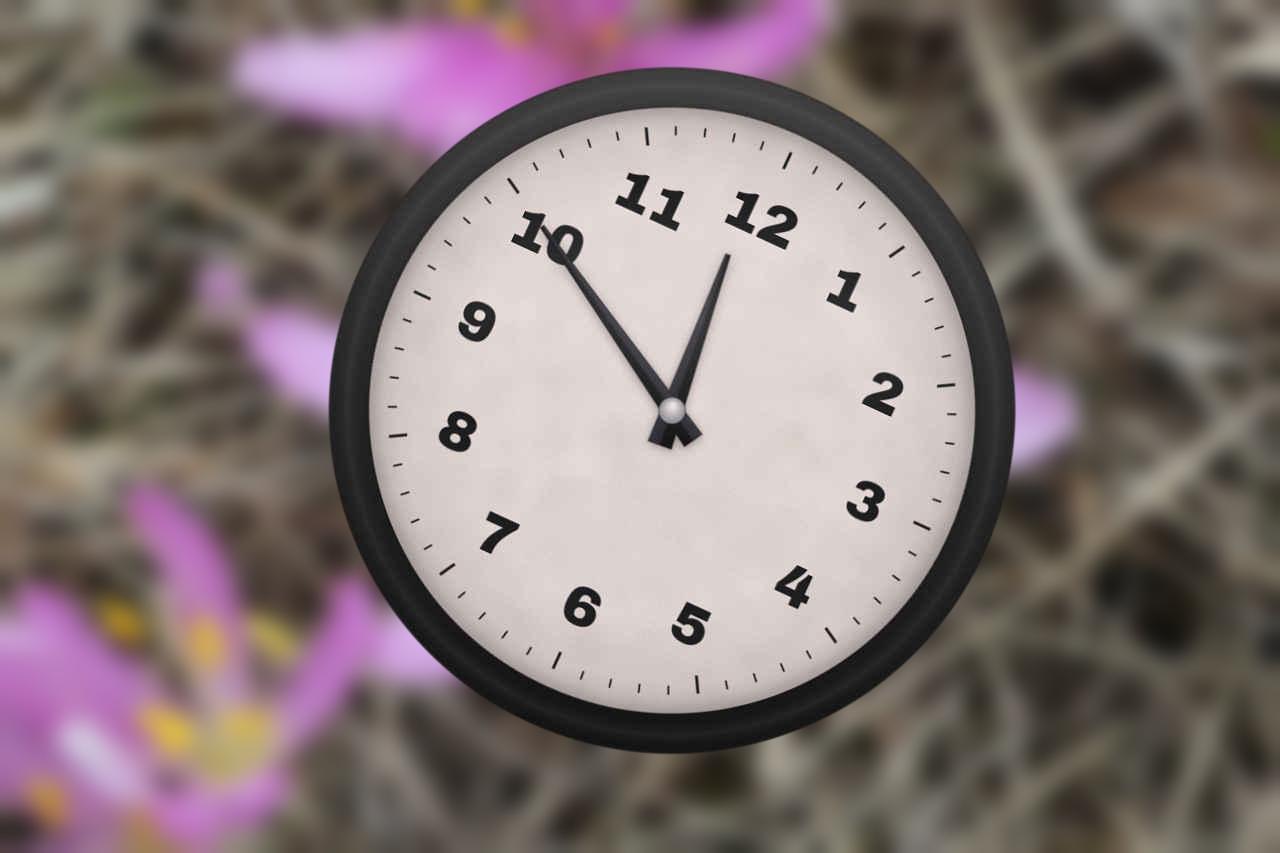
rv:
11h50
